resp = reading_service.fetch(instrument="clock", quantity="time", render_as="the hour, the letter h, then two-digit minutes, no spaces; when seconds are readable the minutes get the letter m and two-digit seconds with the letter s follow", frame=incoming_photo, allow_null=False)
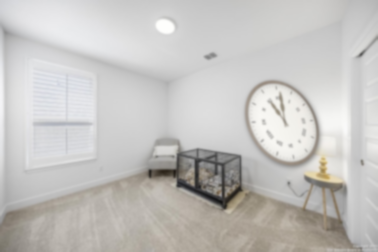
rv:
11h01
